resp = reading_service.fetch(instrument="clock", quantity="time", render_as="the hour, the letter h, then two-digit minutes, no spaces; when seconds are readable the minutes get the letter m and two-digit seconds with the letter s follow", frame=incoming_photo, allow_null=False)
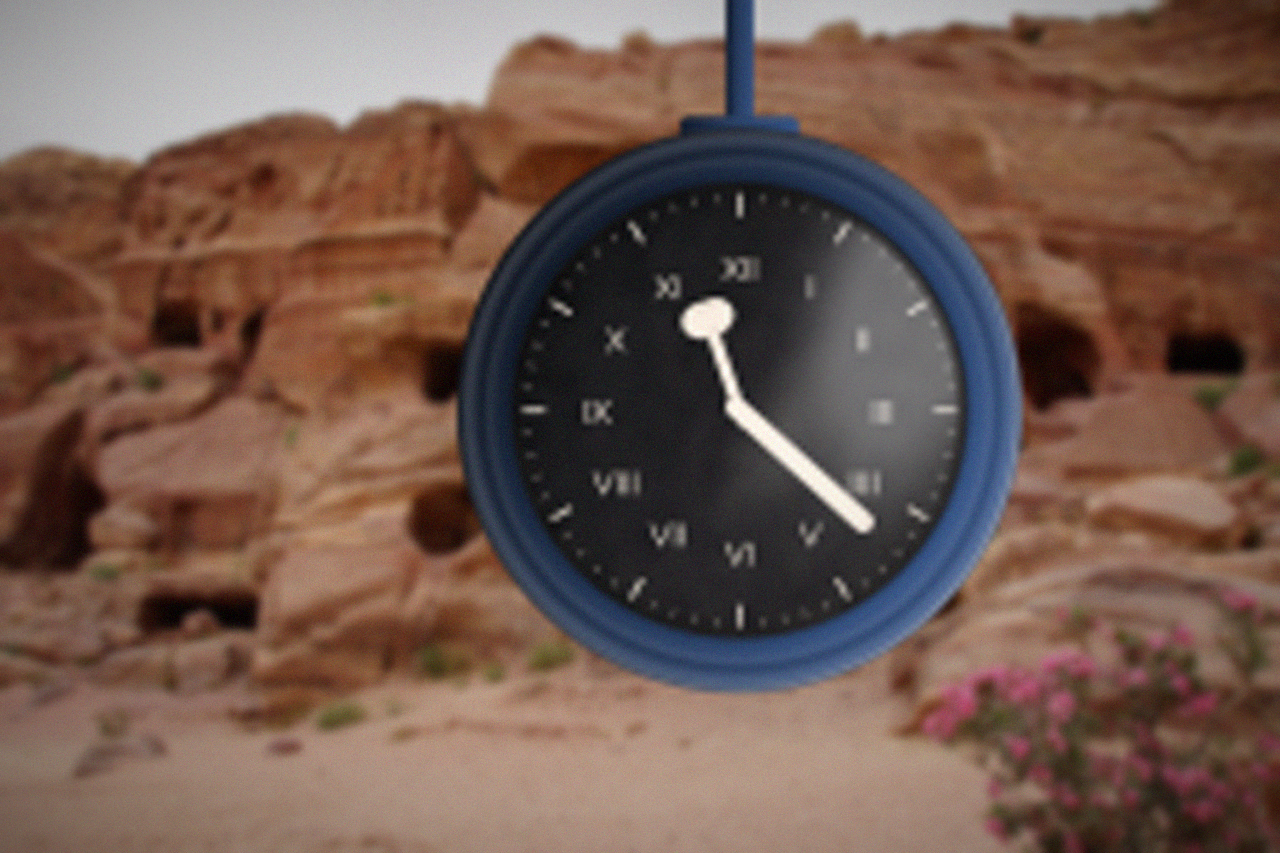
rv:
11h22
